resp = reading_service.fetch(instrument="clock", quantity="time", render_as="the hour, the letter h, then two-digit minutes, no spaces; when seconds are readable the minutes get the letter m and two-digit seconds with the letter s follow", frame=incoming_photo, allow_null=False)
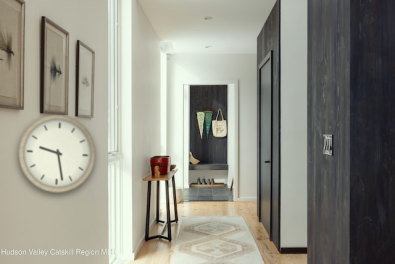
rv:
9h28
